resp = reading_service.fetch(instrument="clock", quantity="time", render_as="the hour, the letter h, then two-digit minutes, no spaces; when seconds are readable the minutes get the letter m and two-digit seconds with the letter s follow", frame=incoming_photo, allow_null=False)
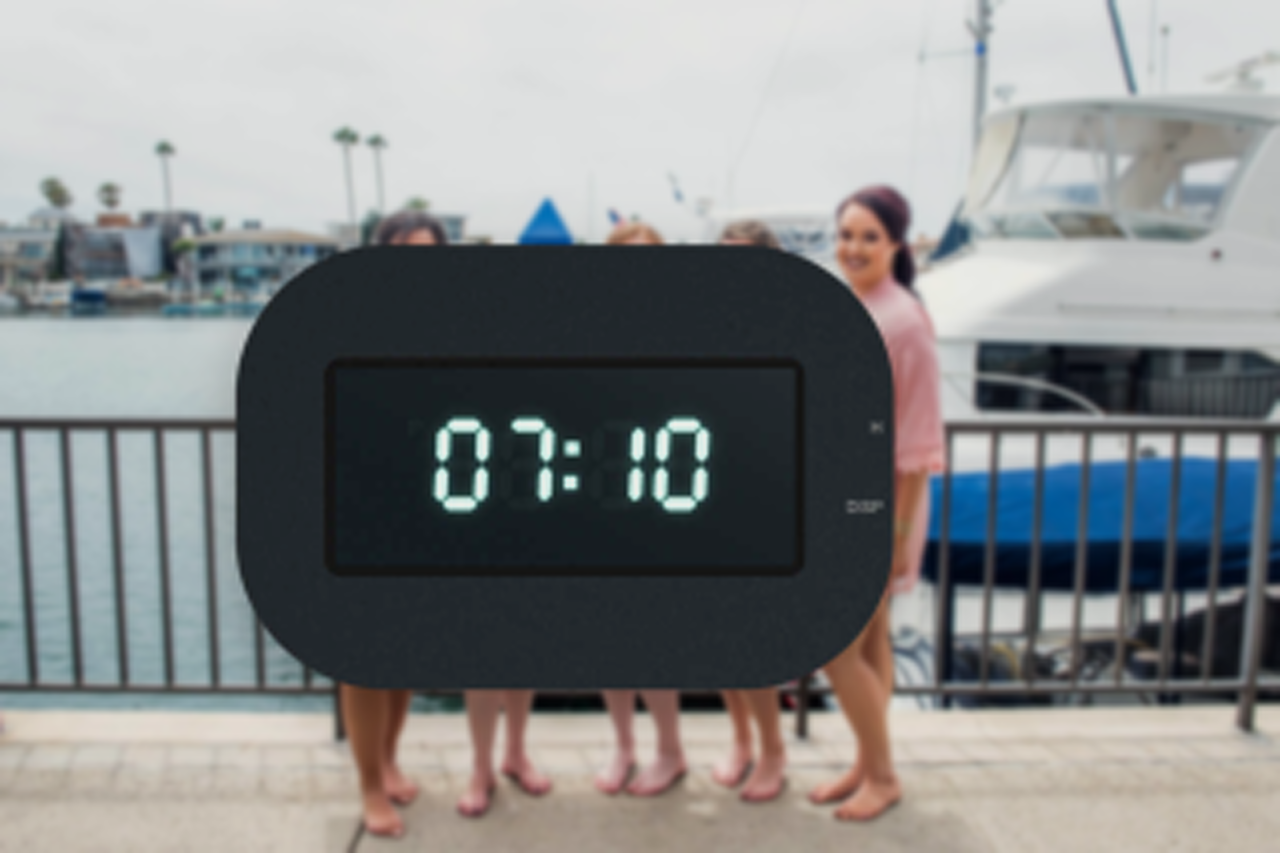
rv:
7h10
